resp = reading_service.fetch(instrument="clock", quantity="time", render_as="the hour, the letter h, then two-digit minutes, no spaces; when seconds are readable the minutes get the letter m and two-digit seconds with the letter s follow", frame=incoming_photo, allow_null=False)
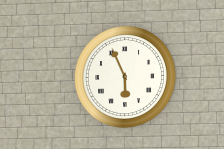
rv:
5h56
